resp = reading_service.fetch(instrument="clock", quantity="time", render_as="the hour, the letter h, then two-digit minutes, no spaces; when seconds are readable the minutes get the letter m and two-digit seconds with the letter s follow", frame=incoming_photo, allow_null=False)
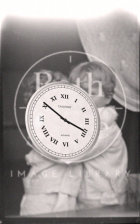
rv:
3h51
